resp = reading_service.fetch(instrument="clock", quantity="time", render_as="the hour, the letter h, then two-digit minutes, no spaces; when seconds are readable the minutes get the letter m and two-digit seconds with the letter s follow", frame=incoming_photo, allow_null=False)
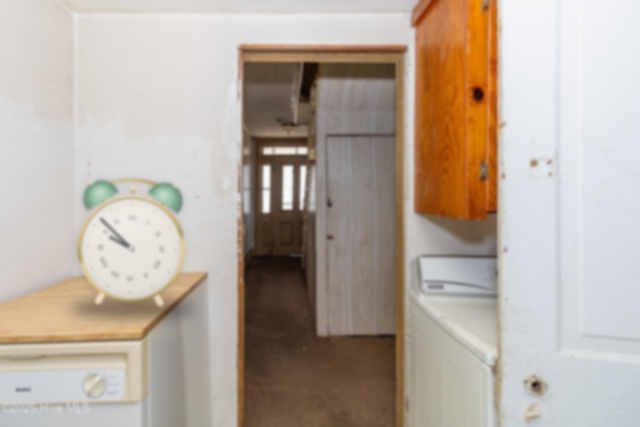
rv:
9h52
